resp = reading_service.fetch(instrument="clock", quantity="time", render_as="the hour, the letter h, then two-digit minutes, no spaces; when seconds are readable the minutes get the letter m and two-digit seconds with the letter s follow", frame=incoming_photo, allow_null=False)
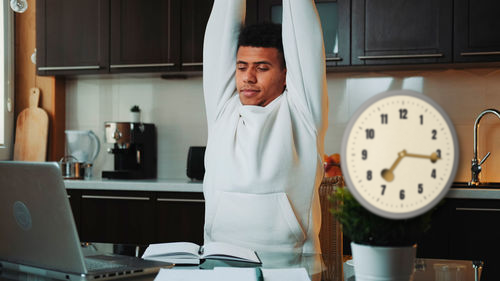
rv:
7h16
